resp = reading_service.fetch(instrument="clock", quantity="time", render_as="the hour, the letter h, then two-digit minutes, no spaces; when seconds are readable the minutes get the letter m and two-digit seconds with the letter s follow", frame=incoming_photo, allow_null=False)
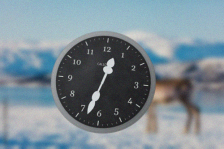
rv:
12h33
